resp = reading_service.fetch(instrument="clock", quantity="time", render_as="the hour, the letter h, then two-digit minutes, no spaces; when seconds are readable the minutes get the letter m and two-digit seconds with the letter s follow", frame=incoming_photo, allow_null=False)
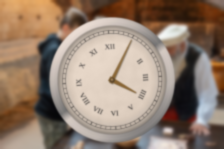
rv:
4h05
